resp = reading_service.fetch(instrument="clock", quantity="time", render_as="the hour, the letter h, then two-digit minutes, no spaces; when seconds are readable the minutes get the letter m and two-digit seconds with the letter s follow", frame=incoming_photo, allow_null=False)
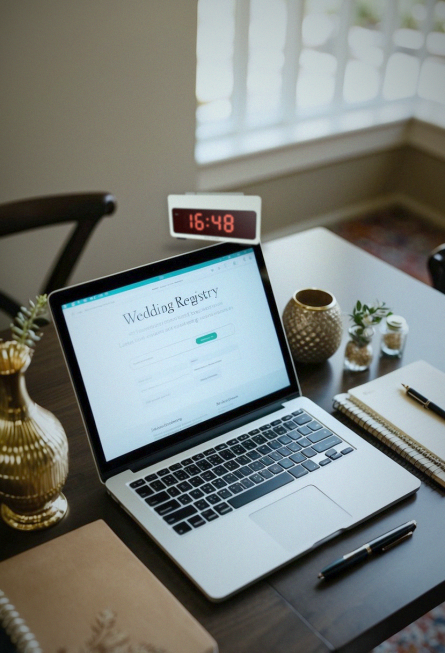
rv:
16h48
